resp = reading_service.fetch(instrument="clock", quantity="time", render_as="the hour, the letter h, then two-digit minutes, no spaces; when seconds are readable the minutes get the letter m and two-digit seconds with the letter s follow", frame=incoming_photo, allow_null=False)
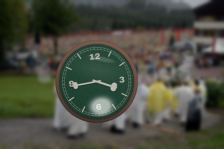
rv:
3h44
